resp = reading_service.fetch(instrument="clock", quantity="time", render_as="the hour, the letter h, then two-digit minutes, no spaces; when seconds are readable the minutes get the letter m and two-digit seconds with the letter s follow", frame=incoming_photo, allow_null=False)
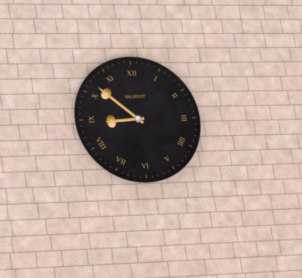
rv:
8h52
